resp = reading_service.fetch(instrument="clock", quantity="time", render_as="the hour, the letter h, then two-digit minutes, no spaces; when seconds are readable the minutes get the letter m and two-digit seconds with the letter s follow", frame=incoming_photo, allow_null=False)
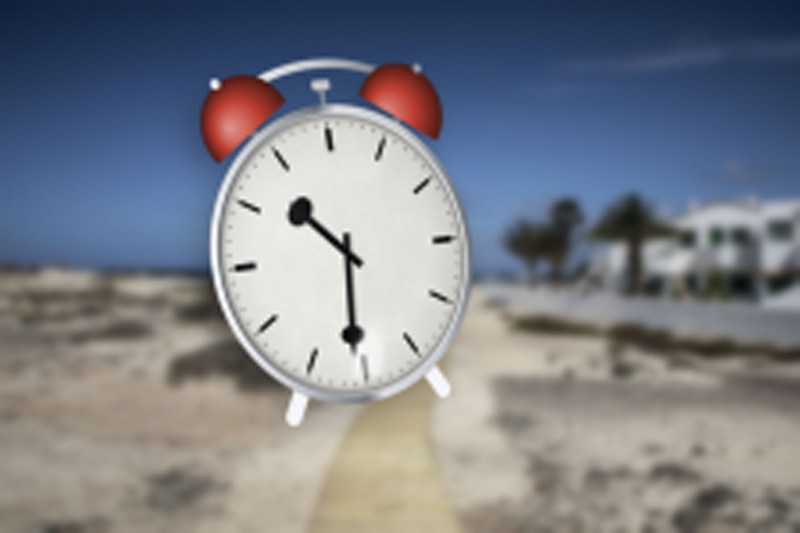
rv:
10h31
